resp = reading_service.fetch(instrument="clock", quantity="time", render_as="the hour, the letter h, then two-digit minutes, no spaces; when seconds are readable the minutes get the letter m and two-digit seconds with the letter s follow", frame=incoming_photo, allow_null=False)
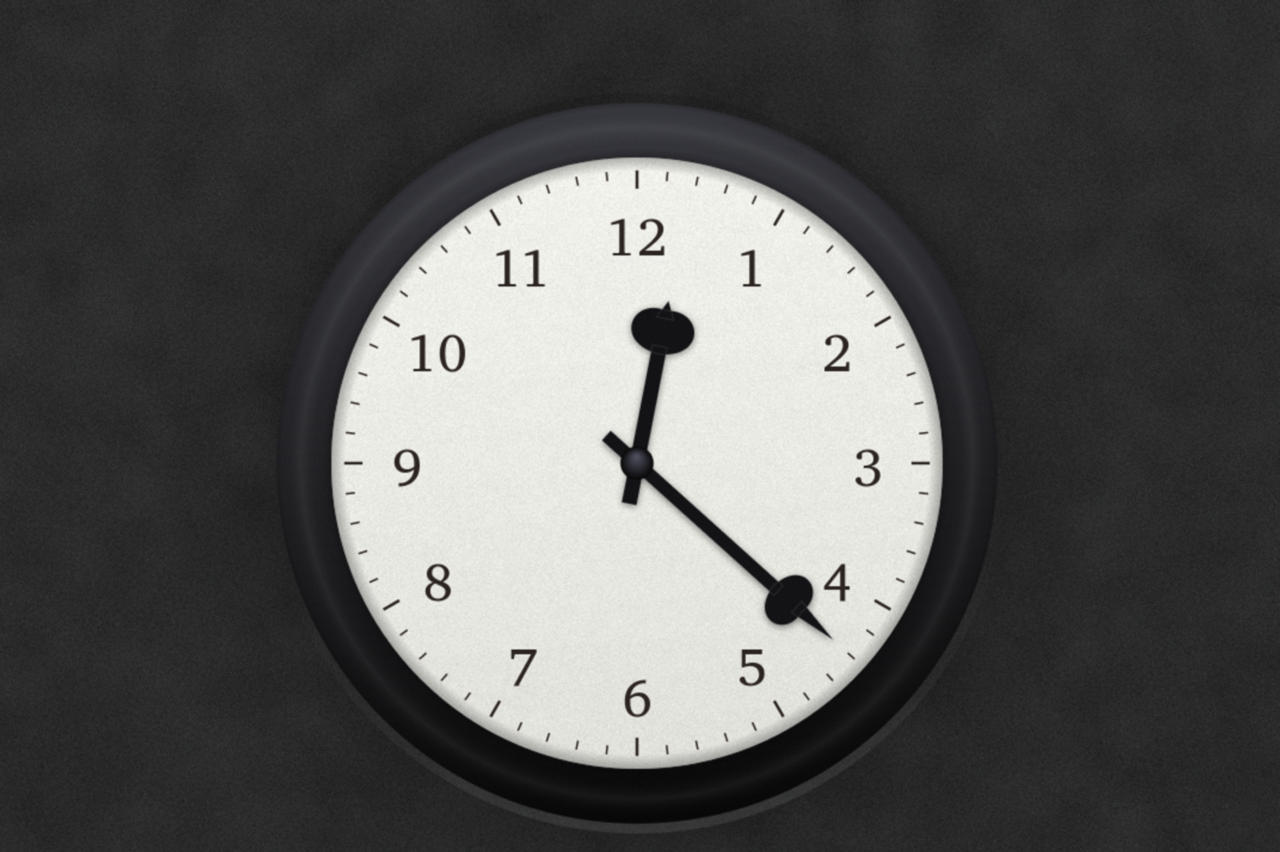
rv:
12h22
